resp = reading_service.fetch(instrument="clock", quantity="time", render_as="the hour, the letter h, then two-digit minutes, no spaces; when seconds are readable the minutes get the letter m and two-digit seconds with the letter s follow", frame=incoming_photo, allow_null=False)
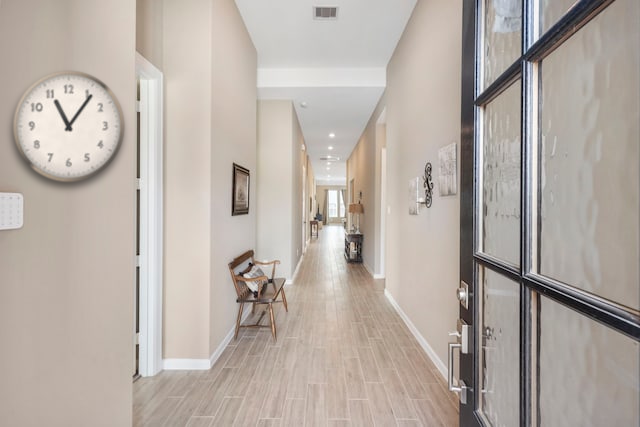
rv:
11h06
